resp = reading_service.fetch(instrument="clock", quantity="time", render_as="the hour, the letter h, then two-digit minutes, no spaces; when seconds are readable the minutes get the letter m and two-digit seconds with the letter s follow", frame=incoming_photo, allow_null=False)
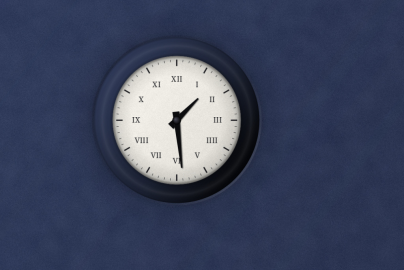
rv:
1h29
